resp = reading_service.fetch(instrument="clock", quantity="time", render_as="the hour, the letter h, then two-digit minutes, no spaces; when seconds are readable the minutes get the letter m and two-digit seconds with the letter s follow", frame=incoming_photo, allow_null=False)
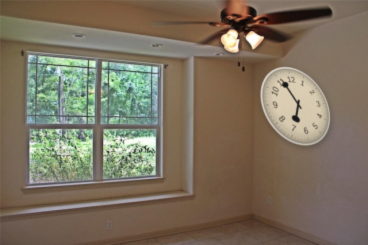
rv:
6h56
